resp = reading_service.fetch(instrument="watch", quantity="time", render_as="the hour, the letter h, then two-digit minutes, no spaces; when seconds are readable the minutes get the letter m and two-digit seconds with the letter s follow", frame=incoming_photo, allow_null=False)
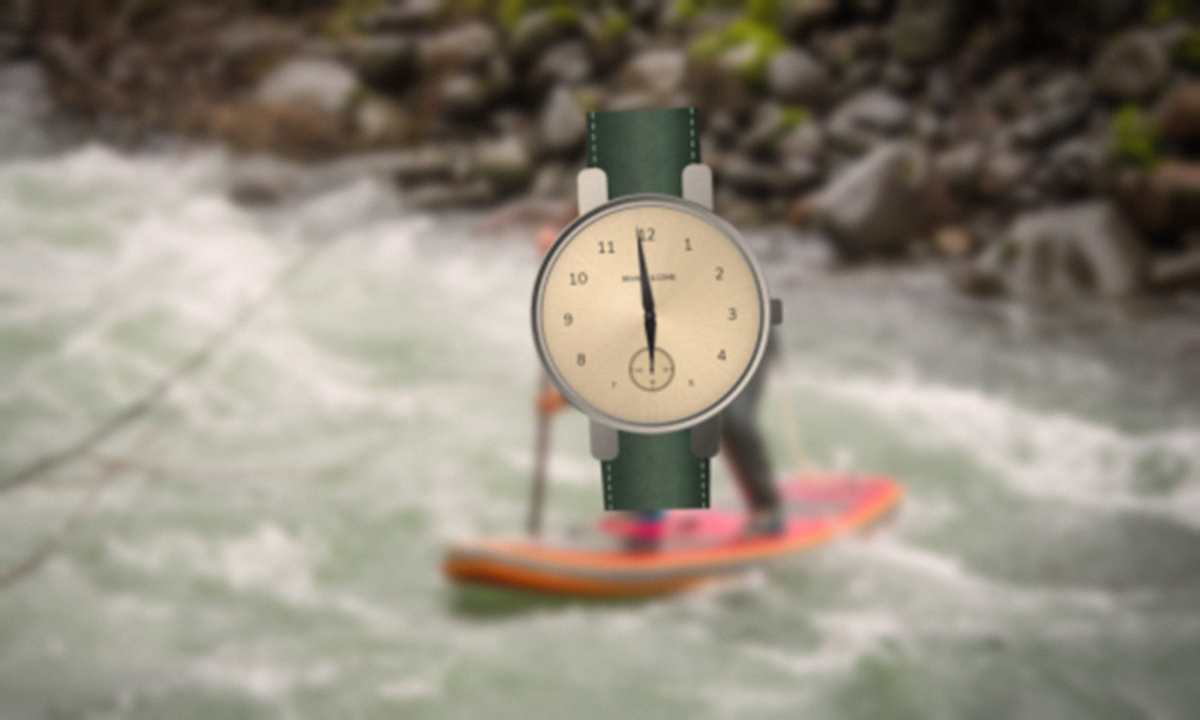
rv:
5h59
